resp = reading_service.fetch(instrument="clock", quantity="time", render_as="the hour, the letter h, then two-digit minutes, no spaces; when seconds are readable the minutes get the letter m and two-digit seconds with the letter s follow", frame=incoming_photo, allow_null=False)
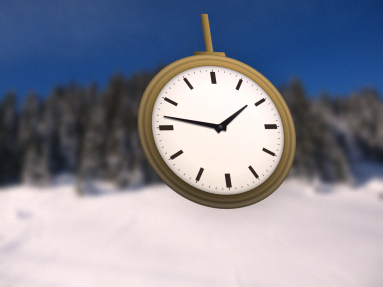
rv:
1h47
